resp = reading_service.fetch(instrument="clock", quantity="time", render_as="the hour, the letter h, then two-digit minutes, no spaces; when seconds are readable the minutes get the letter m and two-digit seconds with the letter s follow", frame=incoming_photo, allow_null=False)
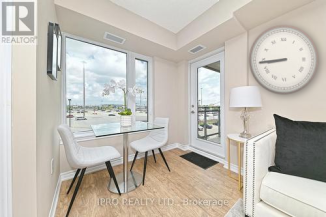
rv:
8h44
